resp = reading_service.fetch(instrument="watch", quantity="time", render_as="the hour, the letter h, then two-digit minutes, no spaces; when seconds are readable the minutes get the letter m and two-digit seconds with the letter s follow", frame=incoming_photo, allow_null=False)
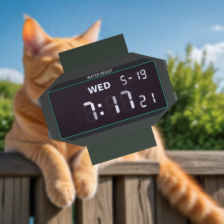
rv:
7h17m21s
